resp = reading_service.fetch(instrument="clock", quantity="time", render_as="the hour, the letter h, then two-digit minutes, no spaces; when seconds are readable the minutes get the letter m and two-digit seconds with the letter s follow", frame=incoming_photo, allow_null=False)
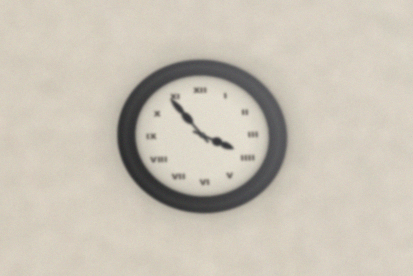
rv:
3h54
